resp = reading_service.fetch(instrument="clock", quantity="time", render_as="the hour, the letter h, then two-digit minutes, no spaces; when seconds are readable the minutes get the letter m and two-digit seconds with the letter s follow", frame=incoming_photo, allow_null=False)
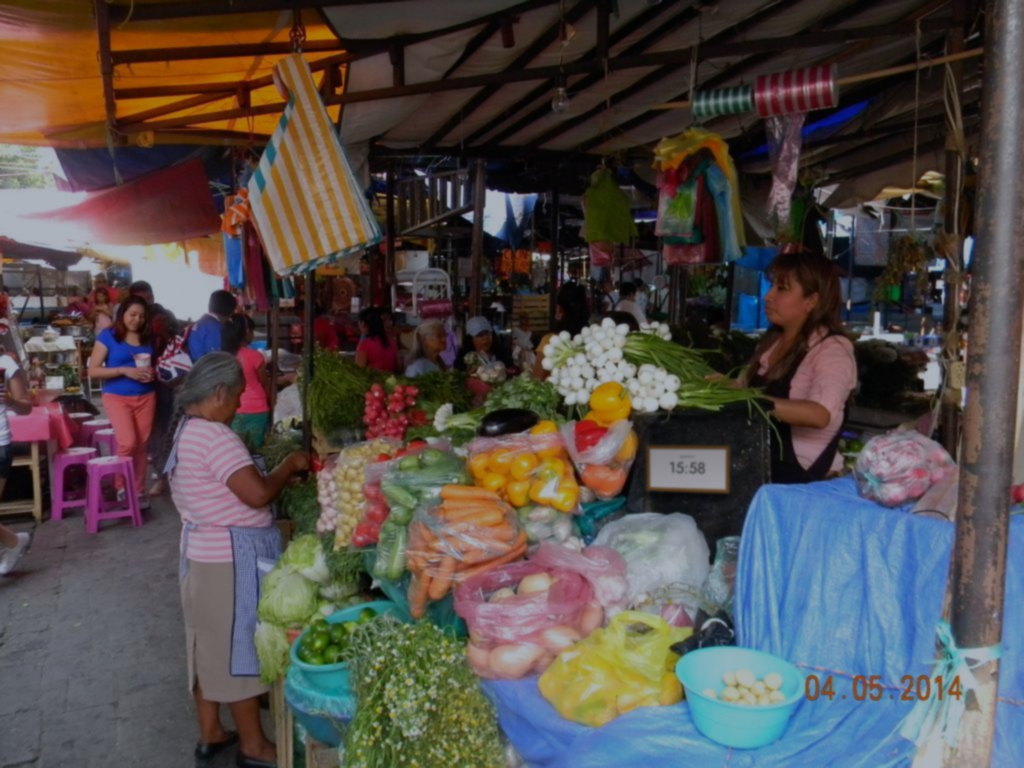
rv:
15h58
